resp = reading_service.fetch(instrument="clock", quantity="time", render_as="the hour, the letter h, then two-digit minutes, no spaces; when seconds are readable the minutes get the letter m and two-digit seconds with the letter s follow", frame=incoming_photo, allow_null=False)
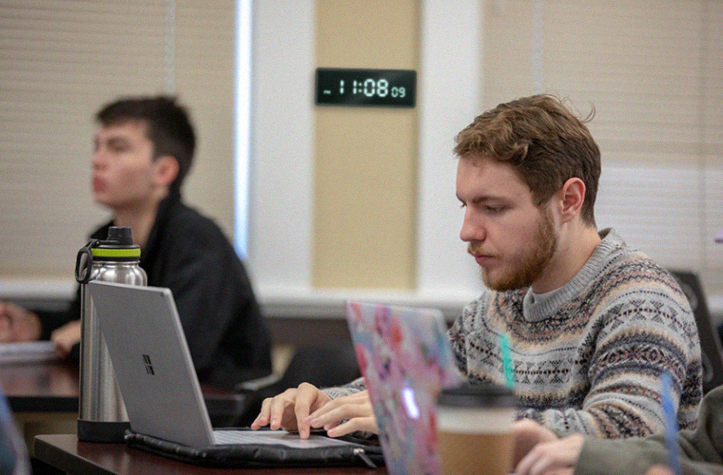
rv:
11h08
